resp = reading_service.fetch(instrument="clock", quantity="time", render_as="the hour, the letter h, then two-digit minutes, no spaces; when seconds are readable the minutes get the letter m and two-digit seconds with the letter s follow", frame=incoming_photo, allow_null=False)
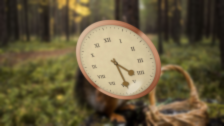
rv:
4h29
